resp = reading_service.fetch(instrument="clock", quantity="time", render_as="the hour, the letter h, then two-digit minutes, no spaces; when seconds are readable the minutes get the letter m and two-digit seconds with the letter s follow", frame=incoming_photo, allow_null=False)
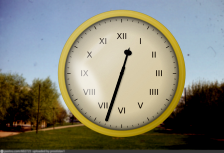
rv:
12h33
